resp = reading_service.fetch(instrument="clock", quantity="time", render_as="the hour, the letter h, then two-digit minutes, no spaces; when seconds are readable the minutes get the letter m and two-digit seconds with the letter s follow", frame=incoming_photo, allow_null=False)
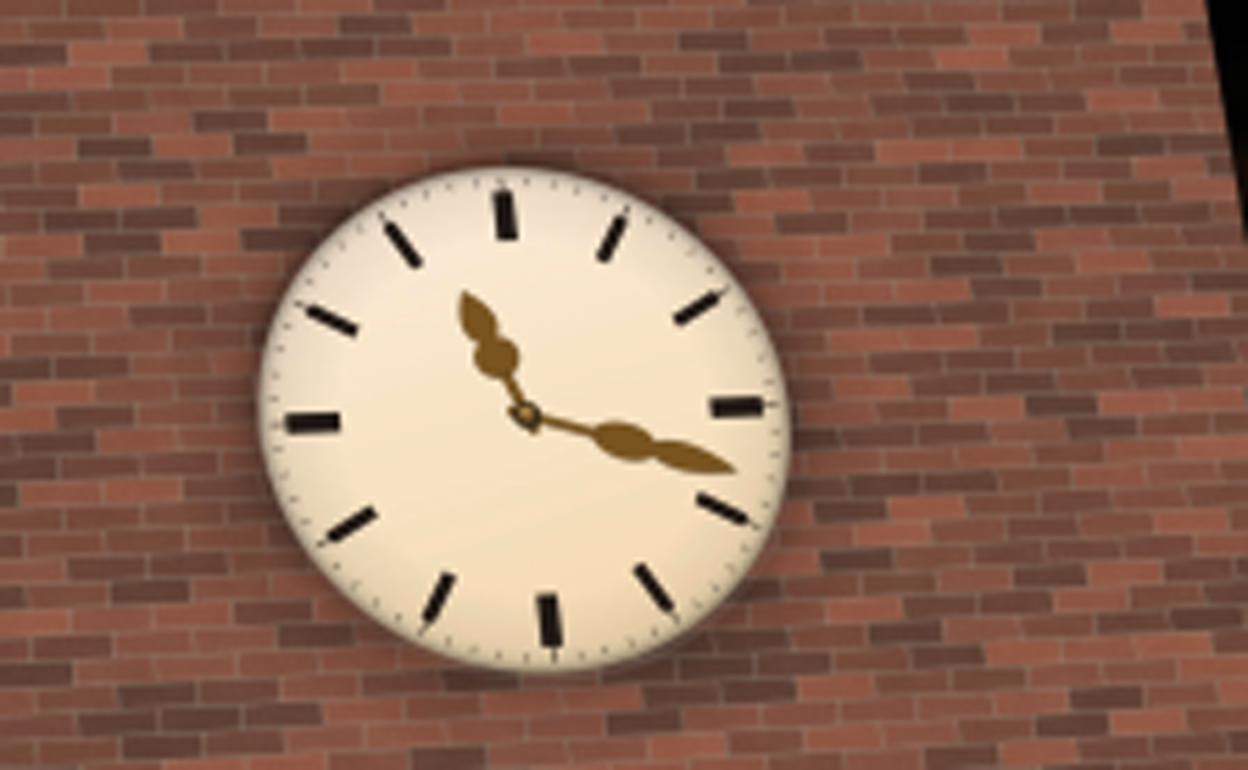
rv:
11h18
